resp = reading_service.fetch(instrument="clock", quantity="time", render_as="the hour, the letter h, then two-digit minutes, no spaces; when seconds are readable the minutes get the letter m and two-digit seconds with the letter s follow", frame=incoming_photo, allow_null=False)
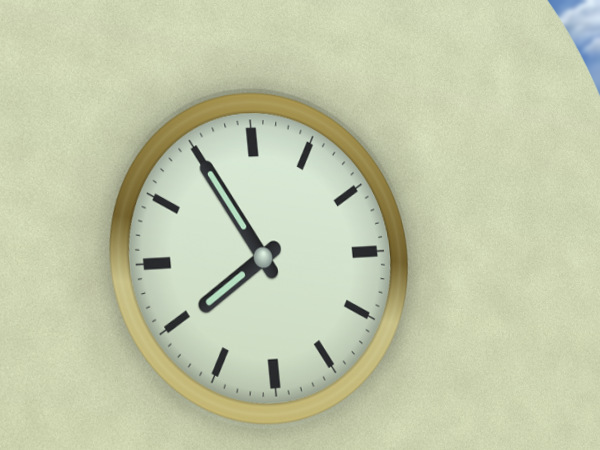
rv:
7h55
